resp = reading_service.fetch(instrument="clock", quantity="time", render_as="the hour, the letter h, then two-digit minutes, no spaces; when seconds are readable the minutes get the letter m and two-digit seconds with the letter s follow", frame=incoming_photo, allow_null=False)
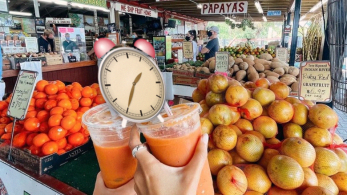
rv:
1h35
